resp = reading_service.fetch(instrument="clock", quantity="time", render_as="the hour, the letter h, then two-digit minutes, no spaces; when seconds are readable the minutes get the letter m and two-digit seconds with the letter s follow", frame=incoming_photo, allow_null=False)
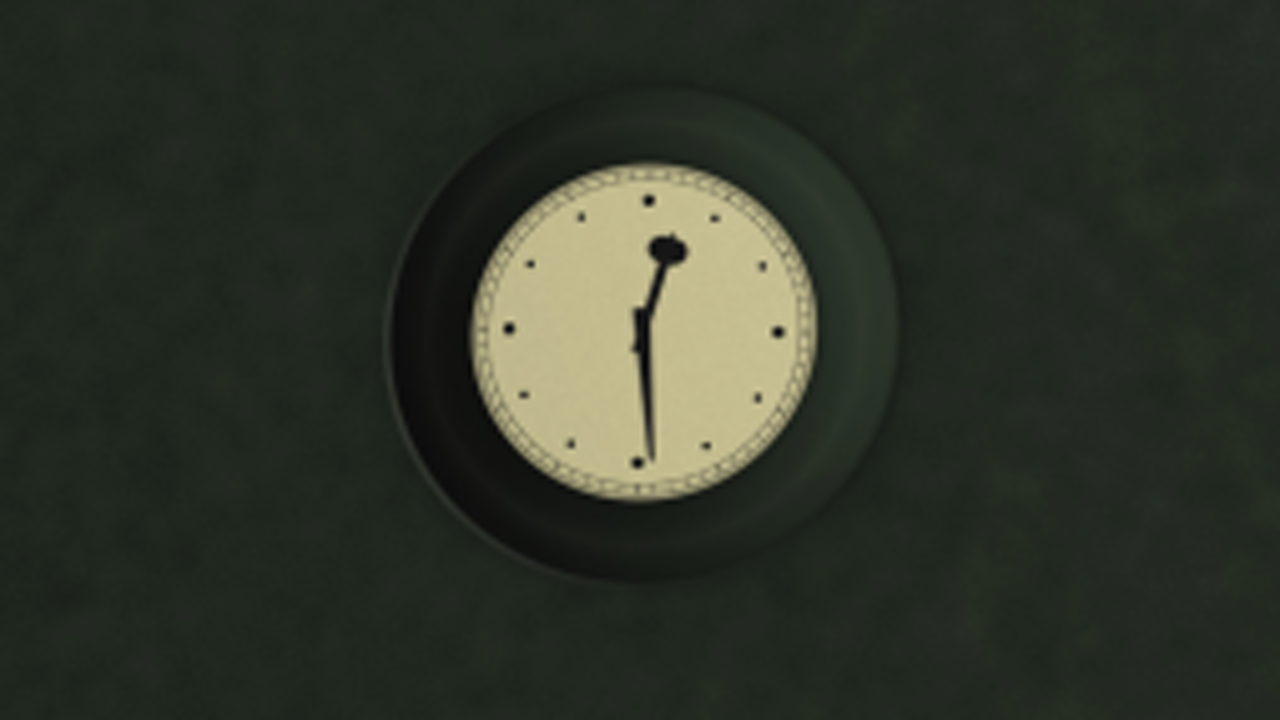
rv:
12h29
